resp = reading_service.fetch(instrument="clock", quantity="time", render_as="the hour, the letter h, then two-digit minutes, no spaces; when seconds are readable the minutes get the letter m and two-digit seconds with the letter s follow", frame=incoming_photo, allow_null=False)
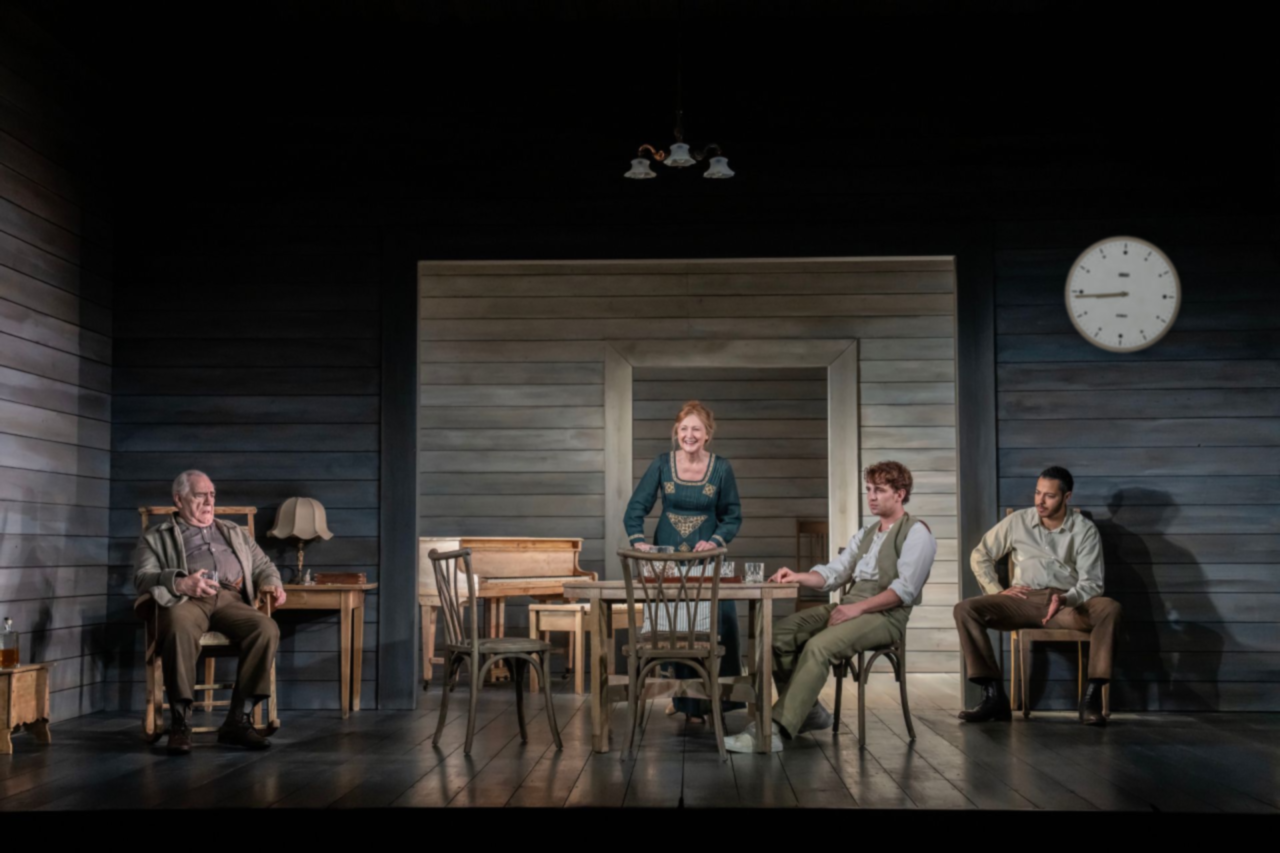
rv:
8h44
